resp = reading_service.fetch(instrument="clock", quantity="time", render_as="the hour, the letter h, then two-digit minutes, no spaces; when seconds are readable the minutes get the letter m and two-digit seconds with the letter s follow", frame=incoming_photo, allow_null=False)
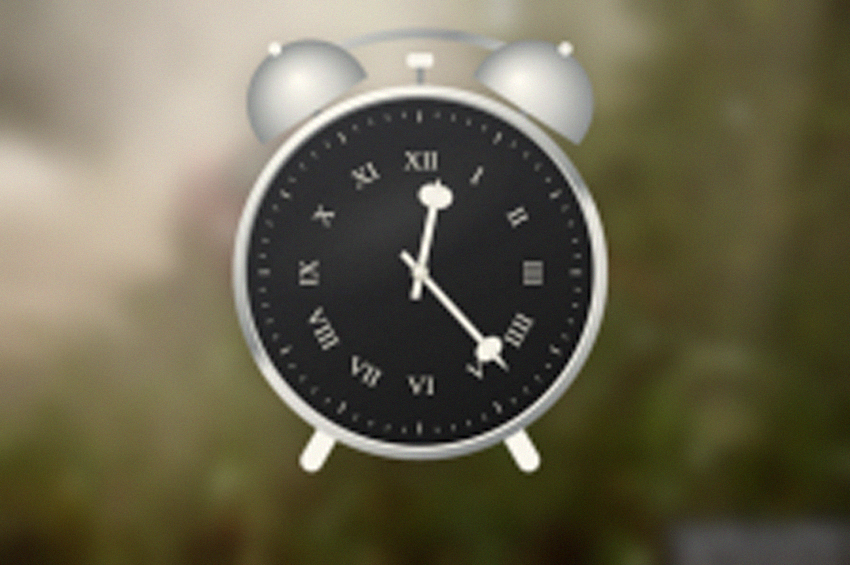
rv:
12h23
